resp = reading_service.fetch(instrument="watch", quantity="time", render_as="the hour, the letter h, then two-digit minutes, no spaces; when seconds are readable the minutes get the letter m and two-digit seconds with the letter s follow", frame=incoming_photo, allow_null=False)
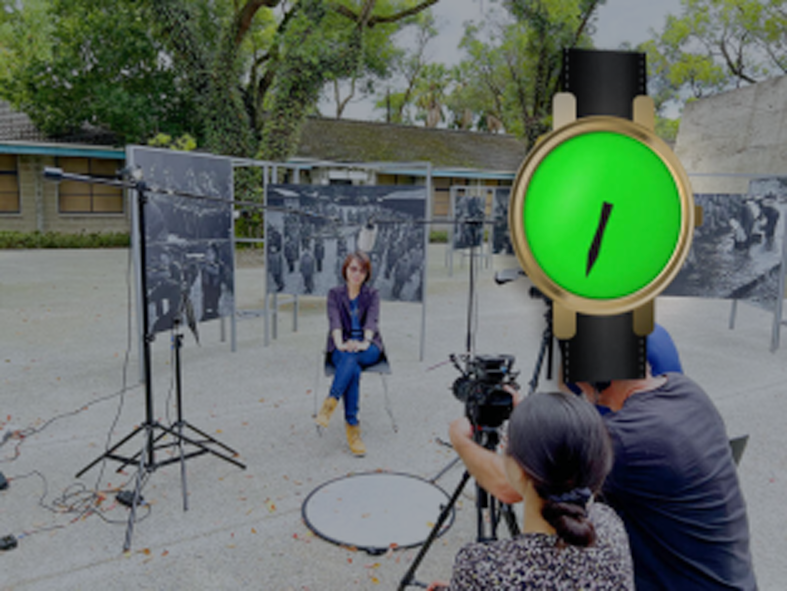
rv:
6h33
